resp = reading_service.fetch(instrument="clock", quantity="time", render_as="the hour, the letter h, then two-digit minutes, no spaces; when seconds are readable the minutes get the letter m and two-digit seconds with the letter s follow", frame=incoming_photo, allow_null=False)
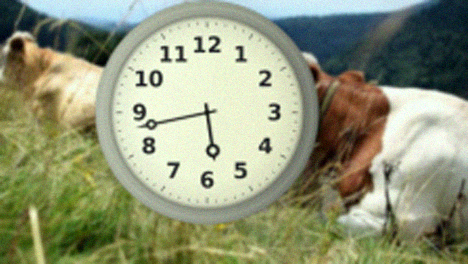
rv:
5h43
